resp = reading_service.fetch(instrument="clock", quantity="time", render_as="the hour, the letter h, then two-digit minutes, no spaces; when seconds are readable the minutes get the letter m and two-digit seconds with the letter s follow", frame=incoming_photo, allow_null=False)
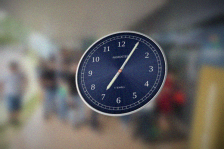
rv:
7h05
